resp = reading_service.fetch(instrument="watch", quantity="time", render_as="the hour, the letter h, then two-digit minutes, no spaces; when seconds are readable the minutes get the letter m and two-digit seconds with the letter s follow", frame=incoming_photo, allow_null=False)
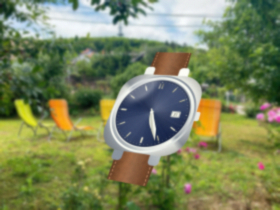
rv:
5h26
